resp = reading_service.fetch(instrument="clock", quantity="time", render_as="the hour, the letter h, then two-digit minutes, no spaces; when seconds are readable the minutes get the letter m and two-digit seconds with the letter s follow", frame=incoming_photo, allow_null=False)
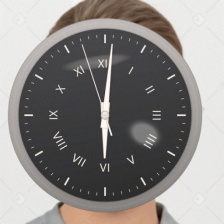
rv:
6h00m57s
